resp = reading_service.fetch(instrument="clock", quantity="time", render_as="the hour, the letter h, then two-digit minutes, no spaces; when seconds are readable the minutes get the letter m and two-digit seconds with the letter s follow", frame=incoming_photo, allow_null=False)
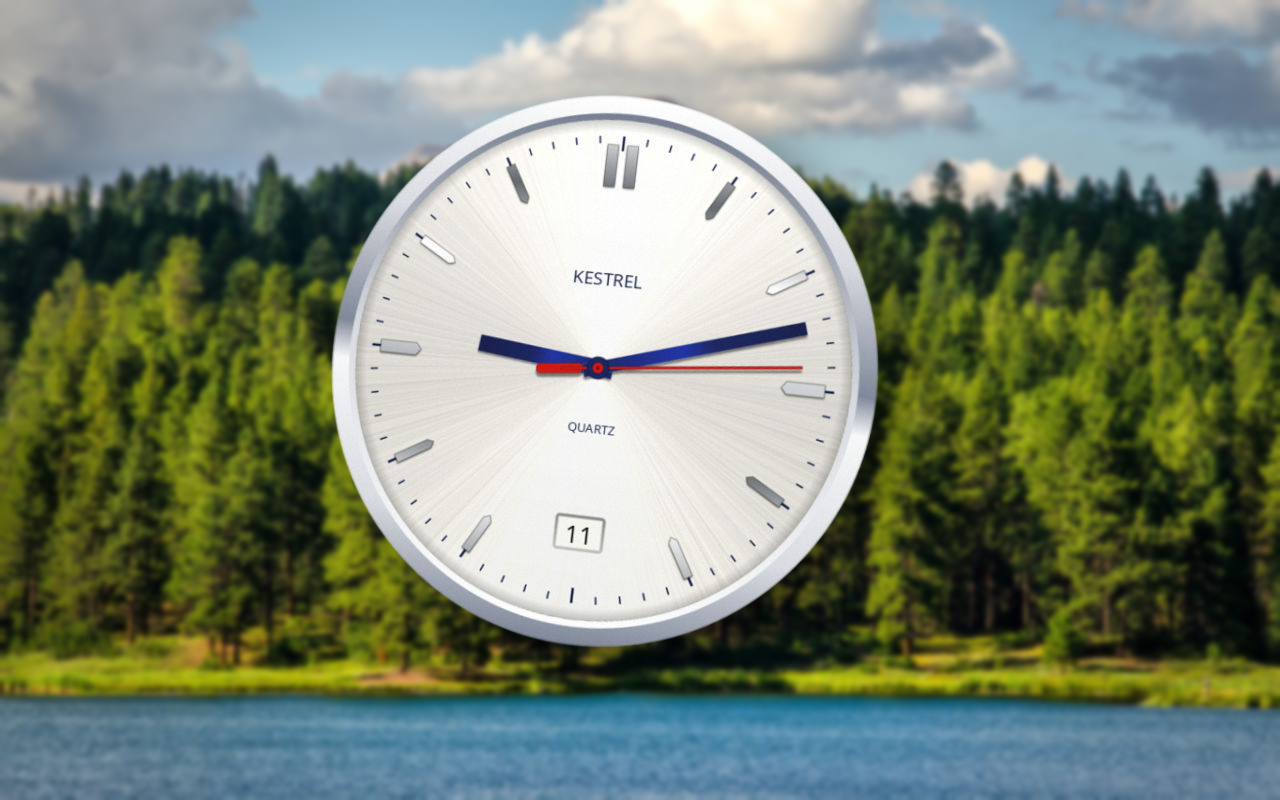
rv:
9h12m14s
